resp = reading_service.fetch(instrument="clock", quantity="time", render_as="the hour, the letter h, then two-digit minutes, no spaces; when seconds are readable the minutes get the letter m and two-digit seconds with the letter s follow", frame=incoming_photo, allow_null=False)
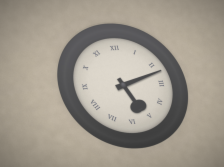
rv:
5h12
